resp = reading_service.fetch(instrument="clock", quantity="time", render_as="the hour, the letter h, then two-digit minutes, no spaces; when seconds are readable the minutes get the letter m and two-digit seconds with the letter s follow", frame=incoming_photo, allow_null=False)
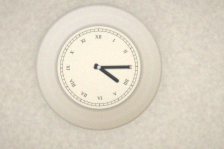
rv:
4h15
